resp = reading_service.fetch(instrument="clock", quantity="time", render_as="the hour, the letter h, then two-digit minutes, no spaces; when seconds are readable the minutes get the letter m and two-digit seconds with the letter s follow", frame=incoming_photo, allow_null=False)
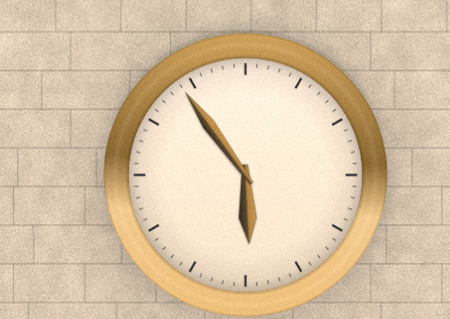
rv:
5h54
